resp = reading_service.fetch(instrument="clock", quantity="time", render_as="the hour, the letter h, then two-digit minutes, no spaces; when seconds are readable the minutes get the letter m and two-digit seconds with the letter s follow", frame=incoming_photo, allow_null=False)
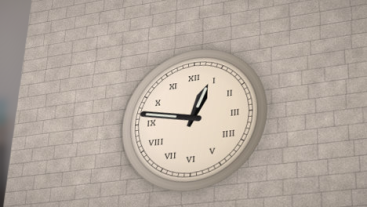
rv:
12h47
